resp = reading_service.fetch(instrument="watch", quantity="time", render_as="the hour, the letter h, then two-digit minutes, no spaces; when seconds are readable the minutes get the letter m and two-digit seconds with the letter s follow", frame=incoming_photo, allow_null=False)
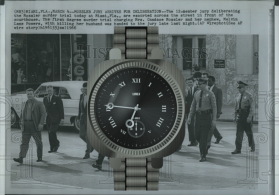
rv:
6h46
